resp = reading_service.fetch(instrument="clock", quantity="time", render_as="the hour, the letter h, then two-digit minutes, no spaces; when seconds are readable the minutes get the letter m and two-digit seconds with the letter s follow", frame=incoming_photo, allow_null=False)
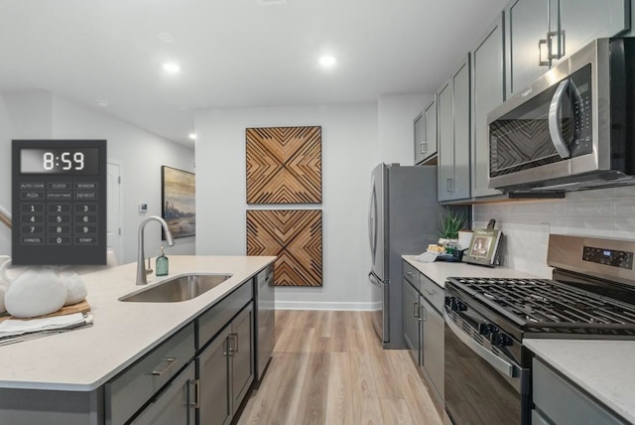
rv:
8h59
